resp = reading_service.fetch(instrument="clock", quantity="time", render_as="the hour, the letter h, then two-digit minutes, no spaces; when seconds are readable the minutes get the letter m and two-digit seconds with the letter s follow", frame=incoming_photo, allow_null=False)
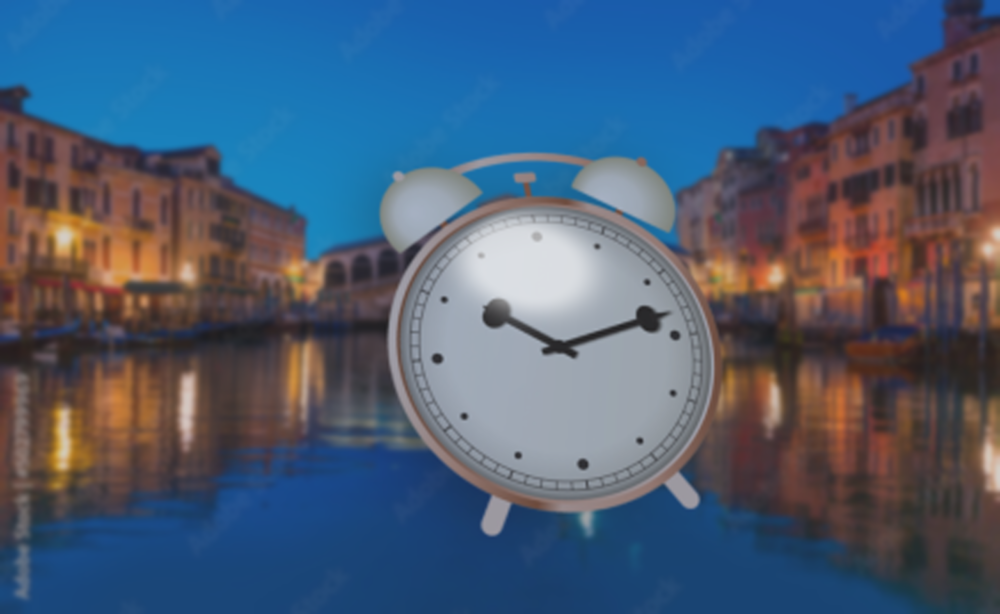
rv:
10h13
